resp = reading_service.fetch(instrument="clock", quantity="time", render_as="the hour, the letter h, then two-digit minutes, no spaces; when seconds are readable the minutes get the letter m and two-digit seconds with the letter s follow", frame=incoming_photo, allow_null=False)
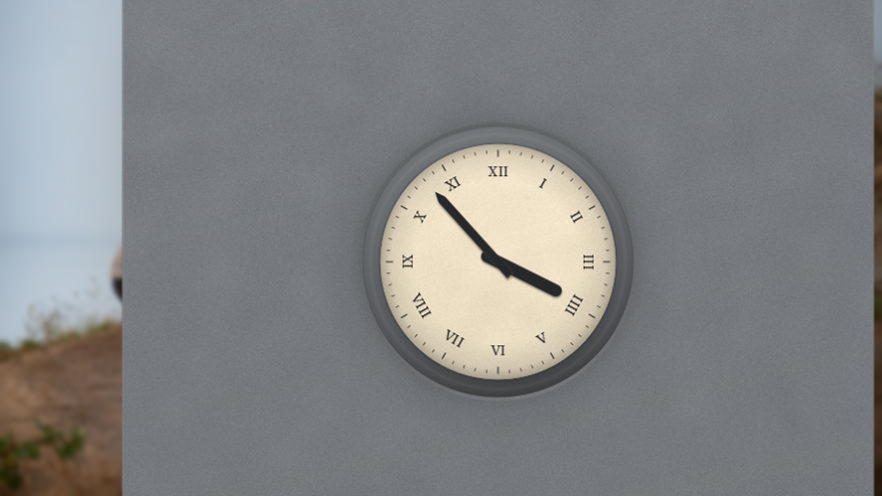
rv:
3h53
